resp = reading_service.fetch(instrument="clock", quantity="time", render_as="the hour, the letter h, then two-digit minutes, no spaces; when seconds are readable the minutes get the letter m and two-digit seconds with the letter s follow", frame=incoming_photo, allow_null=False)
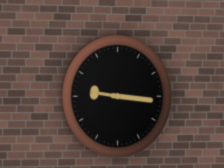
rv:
9h16
